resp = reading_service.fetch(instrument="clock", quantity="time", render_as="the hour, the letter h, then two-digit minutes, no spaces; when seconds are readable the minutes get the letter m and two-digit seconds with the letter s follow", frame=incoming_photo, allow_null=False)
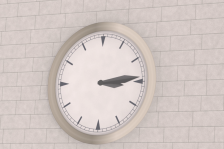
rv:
3h14
